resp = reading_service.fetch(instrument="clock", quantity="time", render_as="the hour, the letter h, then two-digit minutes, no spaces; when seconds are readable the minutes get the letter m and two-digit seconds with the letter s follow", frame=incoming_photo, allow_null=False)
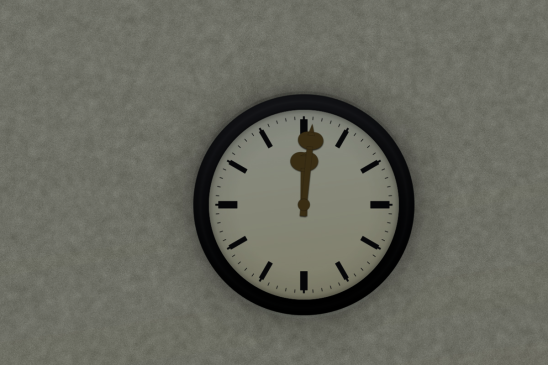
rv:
12h01
